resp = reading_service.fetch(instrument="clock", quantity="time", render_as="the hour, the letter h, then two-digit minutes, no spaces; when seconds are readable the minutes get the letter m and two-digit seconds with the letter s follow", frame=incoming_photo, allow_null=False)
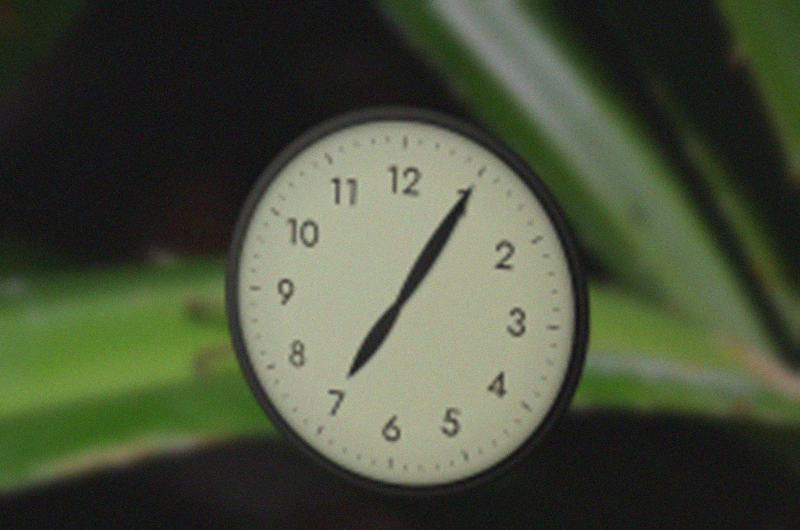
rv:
7h05
